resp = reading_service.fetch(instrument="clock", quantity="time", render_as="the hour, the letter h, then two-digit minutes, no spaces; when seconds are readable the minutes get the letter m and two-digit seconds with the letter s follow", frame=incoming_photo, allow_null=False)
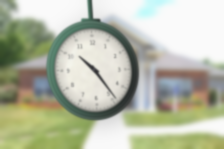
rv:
10h24
